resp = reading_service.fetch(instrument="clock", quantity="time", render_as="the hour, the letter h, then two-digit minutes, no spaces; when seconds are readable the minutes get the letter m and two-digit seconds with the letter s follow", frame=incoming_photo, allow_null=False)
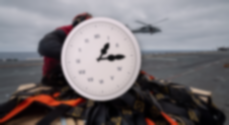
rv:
1h15
